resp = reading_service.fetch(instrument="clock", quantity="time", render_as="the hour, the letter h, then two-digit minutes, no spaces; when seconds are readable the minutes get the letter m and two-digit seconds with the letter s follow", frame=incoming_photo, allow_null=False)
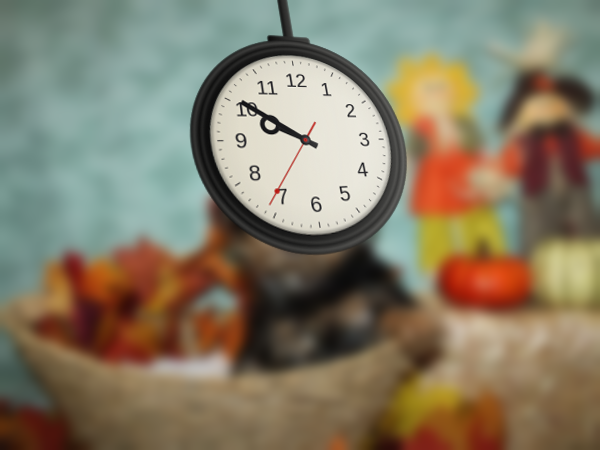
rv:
9h50m36s
